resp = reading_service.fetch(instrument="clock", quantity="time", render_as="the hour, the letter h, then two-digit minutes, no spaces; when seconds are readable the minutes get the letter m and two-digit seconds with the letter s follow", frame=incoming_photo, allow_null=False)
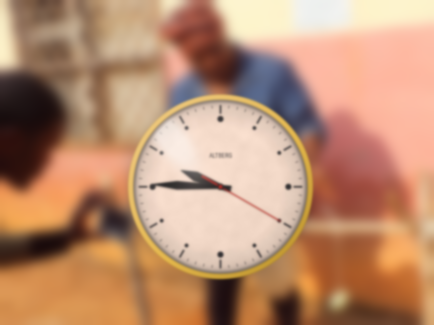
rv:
9h45m20s
